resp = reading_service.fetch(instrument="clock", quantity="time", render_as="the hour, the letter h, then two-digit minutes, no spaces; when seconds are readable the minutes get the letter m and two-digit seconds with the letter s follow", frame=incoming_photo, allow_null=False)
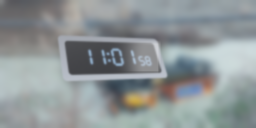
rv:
11h01
